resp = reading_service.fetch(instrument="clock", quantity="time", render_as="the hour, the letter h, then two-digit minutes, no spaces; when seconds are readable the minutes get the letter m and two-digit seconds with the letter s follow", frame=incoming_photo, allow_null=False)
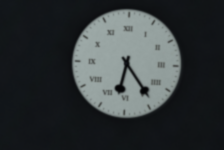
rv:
6h24
